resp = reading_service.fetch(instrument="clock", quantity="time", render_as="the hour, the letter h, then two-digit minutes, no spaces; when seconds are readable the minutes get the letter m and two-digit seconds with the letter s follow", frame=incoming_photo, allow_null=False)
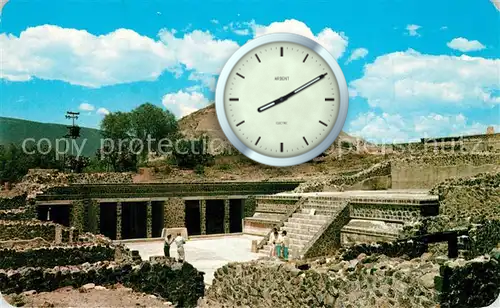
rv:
8h10
